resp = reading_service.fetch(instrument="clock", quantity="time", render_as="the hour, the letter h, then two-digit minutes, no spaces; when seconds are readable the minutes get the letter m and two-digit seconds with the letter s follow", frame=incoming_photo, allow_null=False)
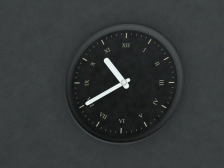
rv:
10h40
